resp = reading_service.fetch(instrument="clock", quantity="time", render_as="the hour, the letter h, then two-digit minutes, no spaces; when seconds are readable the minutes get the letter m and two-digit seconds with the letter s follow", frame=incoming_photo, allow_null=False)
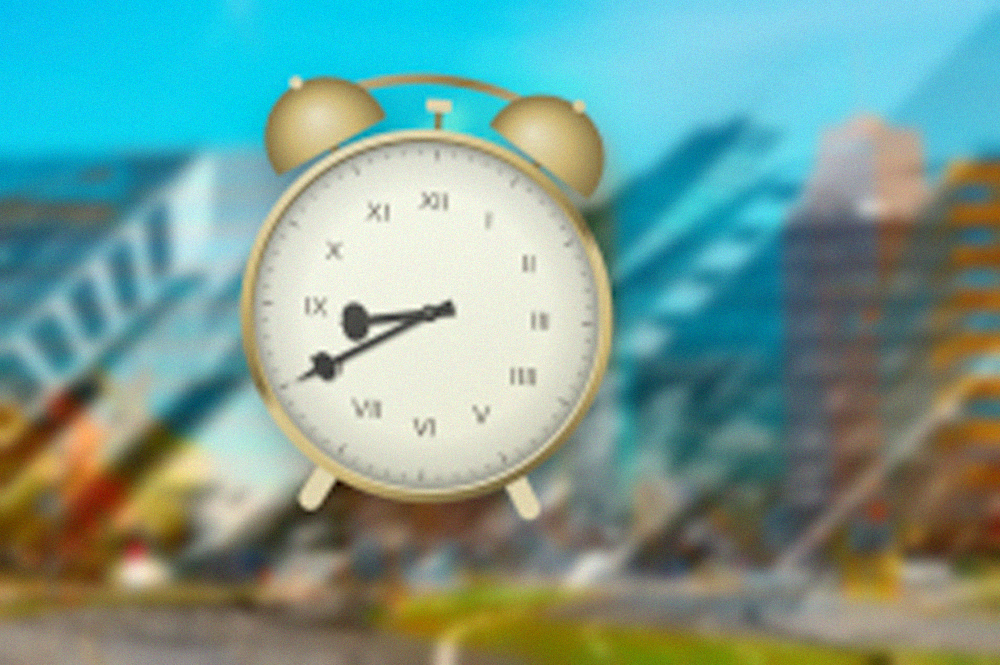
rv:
8h40
